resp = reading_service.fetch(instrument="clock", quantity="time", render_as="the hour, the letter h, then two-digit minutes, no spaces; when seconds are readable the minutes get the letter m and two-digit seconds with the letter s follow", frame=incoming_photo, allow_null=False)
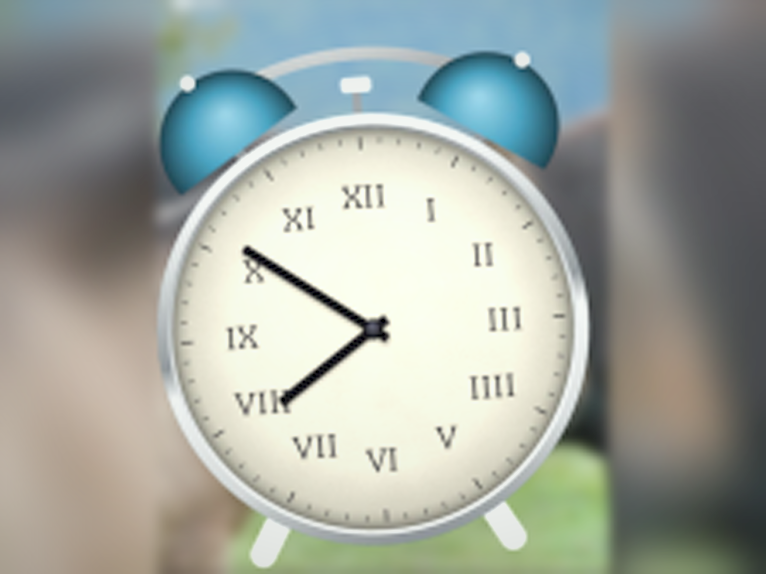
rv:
7h51
